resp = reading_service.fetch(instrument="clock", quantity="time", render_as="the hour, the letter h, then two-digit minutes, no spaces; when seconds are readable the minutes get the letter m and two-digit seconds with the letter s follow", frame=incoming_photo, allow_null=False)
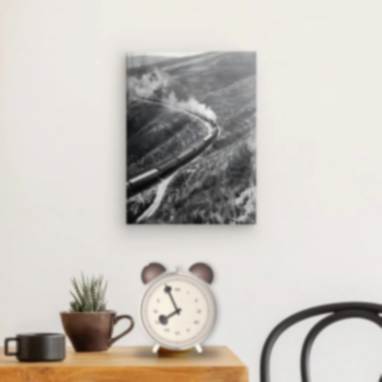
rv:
7h56
